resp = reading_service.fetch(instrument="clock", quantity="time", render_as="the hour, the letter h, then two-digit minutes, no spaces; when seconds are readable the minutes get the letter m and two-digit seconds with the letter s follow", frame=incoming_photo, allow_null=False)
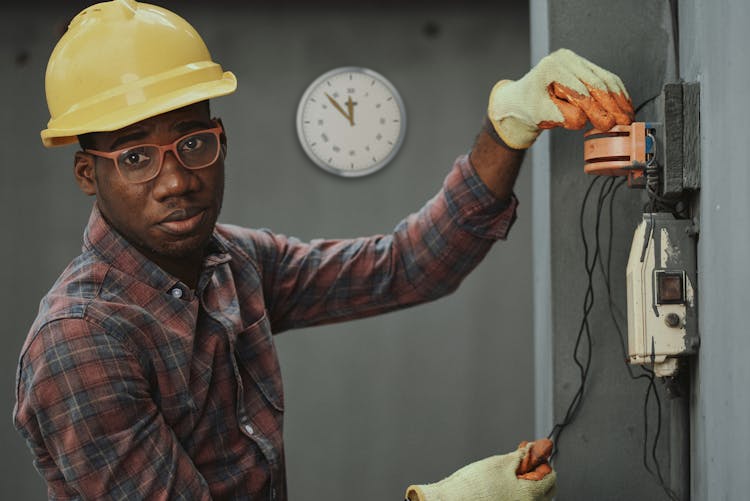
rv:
11h53
